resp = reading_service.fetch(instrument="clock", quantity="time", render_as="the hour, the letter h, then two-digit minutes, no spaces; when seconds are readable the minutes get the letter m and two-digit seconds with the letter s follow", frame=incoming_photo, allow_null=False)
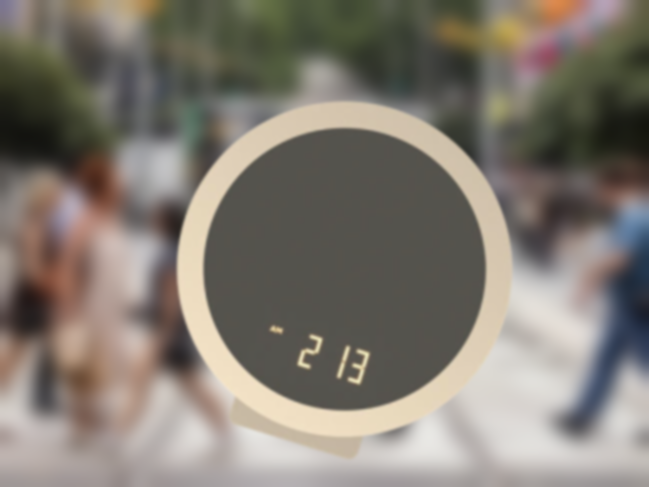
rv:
2h13
